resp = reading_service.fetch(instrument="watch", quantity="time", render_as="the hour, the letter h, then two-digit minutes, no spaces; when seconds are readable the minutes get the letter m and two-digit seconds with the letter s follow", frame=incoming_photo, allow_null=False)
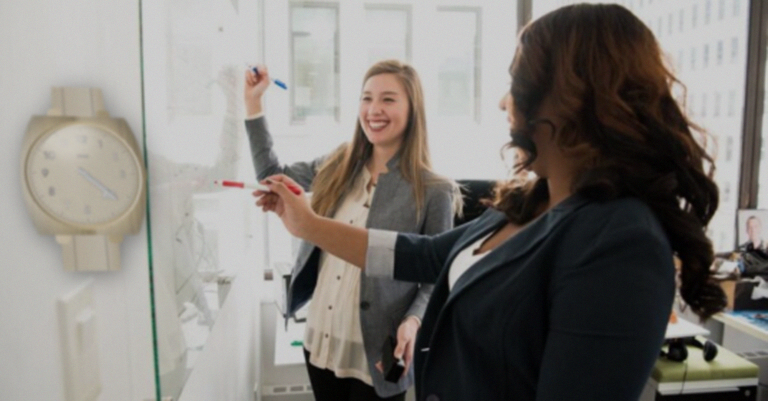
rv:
4h22
